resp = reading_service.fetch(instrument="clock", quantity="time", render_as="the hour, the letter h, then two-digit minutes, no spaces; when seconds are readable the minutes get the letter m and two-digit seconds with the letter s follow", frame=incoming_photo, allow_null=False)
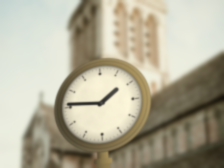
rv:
1h46
